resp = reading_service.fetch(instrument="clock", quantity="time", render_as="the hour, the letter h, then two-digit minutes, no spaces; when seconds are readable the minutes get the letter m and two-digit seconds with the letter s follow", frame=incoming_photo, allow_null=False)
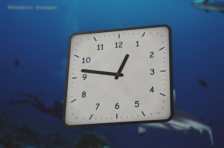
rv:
12h47
